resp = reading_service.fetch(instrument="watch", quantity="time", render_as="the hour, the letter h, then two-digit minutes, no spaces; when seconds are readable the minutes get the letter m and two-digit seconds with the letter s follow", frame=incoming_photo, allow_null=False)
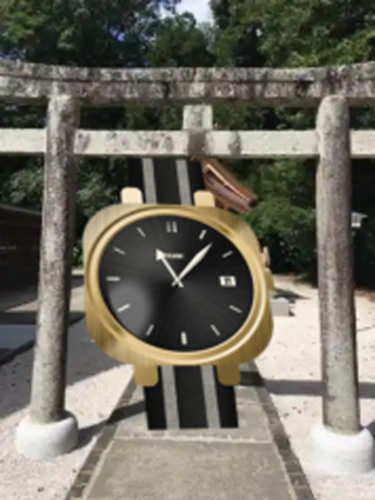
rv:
11h07
